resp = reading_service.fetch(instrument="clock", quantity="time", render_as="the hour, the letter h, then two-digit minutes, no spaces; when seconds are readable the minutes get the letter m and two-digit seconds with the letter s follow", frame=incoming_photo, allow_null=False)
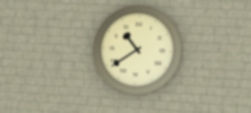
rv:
10h39
